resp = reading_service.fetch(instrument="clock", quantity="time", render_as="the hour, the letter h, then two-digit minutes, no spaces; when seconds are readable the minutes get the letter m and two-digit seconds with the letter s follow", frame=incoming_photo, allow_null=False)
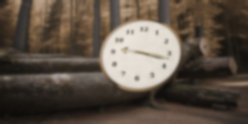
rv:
9h17
